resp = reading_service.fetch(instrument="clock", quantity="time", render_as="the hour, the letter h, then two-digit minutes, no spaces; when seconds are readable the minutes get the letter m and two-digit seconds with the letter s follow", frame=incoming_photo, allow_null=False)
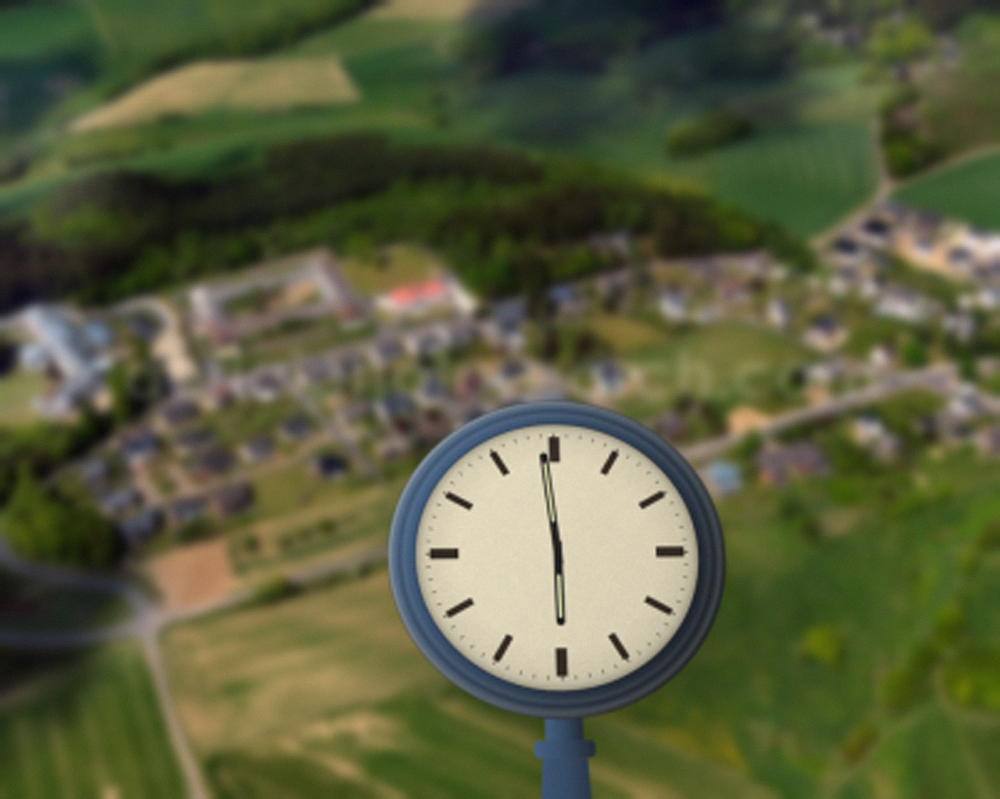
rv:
5h59
